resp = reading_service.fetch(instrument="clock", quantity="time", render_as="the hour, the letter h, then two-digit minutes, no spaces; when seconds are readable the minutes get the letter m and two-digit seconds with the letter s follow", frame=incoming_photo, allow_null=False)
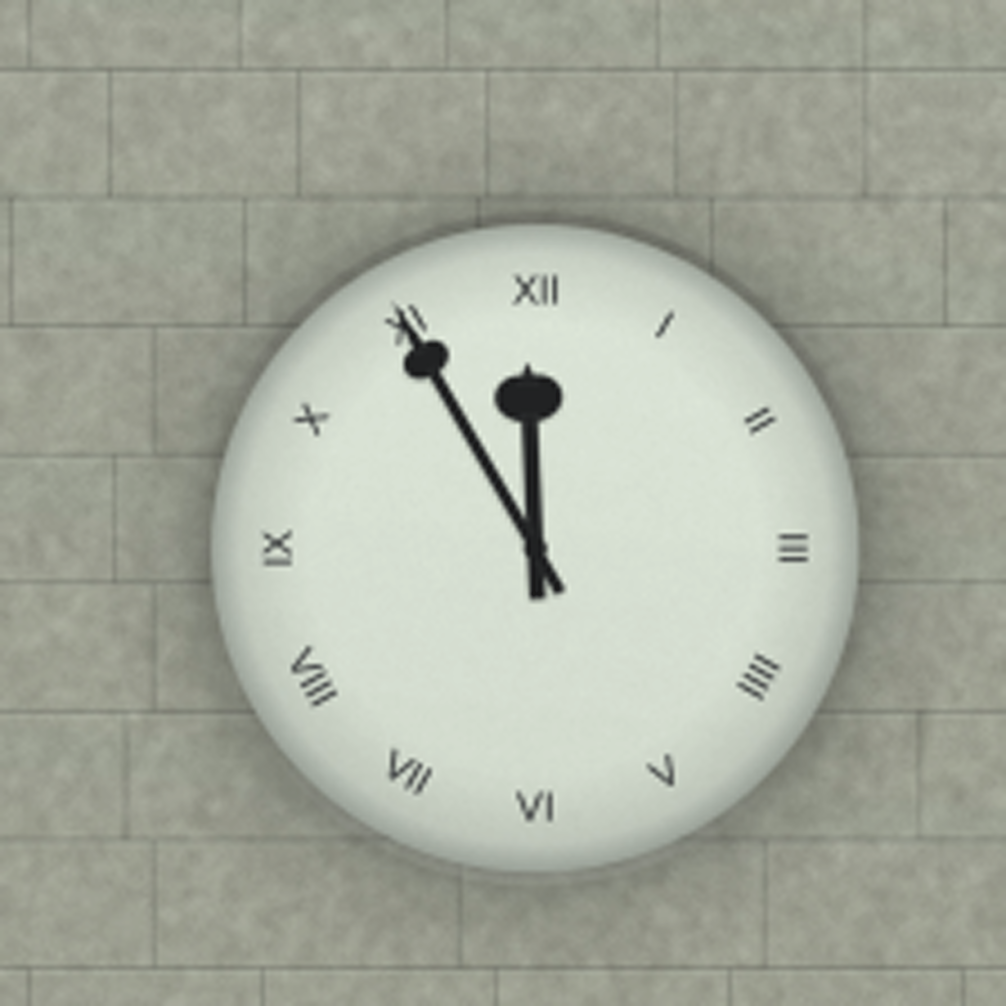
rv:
11h55
